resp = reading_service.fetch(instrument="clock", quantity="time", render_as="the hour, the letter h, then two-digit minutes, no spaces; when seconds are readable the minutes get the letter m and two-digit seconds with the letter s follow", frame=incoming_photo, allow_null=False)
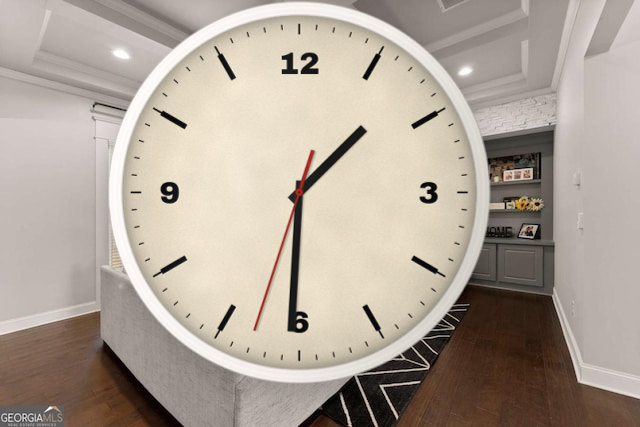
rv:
1h30m33s
